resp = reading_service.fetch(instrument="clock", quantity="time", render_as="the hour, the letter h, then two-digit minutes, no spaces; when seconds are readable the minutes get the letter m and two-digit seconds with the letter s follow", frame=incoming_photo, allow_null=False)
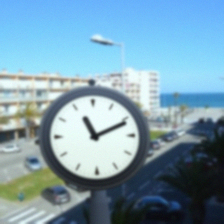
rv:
11h11
